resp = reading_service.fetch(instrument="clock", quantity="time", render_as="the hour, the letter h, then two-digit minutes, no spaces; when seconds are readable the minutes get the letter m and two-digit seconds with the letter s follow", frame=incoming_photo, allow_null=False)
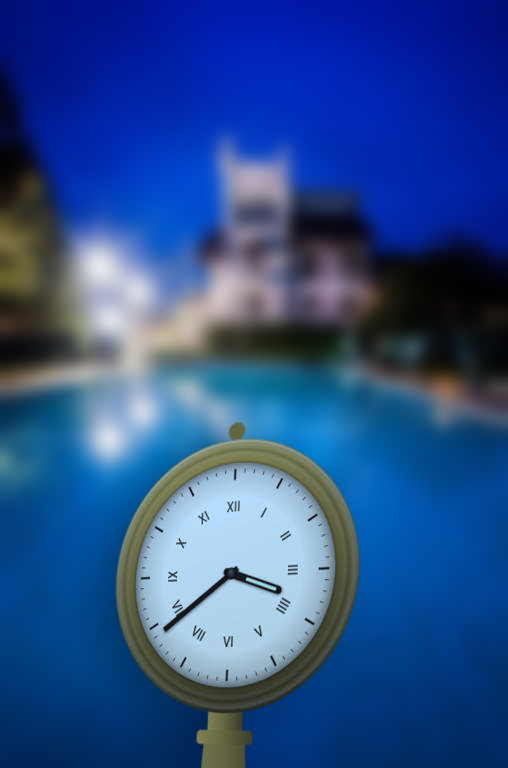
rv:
3h39
